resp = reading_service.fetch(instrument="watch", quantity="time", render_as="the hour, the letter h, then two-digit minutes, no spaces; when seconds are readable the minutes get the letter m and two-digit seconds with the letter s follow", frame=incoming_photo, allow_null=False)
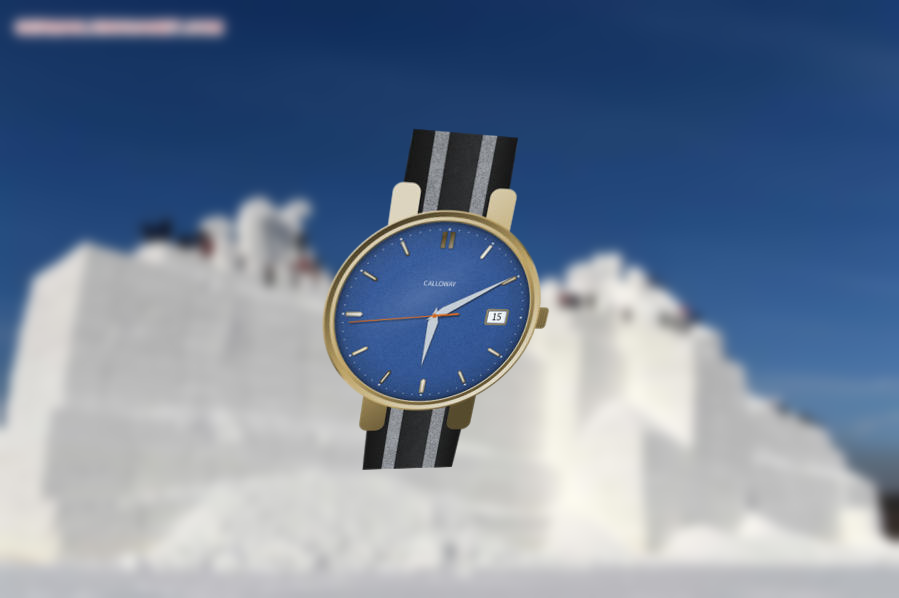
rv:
6h09m44s
